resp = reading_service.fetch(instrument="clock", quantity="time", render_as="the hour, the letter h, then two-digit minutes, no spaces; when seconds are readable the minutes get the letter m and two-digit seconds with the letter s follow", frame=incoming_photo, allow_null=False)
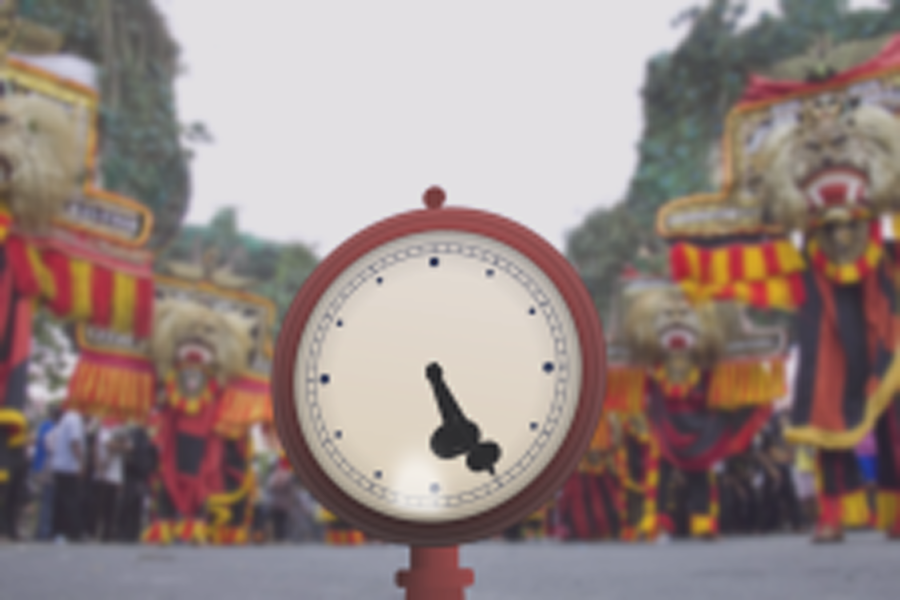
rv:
5h25
